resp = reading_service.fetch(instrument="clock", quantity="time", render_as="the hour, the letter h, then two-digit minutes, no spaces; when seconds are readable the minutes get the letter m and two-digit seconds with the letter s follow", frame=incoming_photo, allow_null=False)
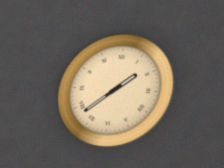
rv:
1h38
